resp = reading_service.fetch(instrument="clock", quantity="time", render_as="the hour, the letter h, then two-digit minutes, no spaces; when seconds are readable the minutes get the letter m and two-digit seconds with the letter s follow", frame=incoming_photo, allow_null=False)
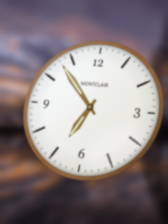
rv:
6h53
